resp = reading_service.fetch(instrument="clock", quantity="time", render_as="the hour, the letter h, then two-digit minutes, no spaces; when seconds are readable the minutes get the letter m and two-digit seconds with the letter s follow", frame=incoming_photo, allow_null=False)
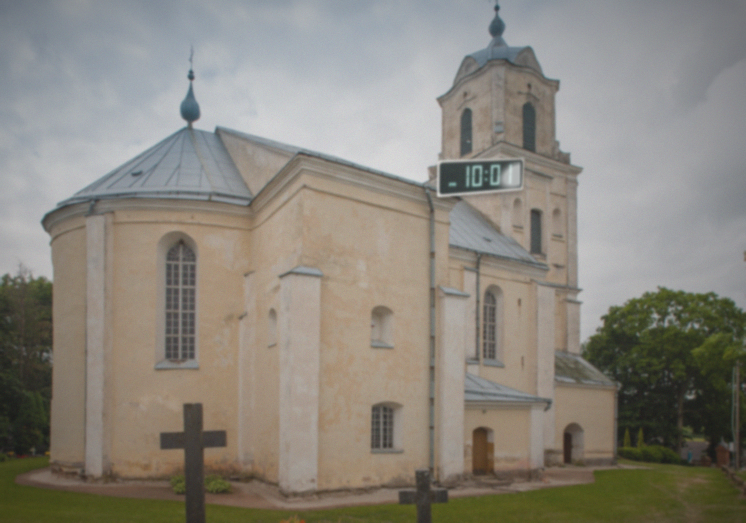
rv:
10h01
